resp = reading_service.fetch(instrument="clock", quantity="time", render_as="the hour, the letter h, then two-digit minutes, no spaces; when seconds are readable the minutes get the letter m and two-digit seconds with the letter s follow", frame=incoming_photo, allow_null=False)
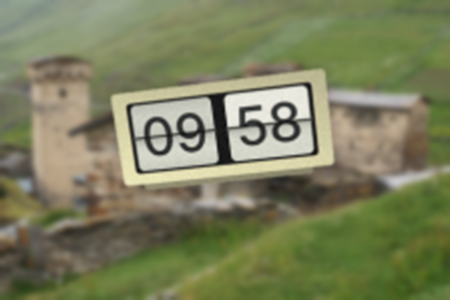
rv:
9h58
